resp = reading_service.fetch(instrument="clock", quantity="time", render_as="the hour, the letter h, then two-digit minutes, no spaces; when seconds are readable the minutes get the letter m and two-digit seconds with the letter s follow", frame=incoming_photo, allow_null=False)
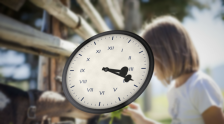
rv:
3h19
